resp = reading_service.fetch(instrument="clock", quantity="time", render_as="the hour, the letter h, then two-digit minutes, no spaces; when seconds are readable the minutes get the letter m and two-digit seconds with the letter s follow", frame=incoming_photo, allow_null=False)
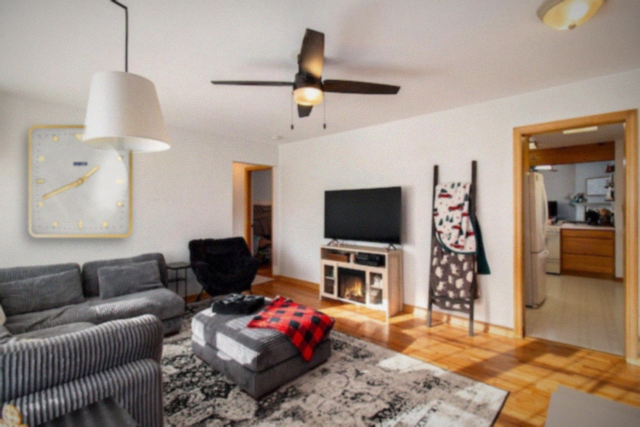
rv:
1h41
